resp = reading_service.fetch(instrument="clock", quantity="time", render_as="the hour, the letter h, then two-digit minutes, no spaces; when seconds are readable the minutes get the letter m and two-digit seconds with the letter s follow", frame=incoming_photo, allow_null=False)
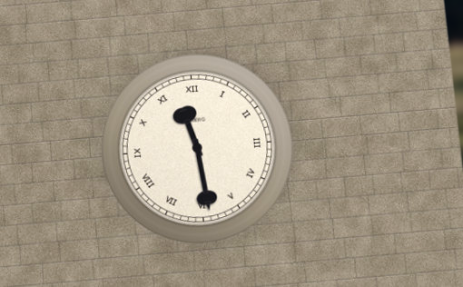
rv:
11h29
